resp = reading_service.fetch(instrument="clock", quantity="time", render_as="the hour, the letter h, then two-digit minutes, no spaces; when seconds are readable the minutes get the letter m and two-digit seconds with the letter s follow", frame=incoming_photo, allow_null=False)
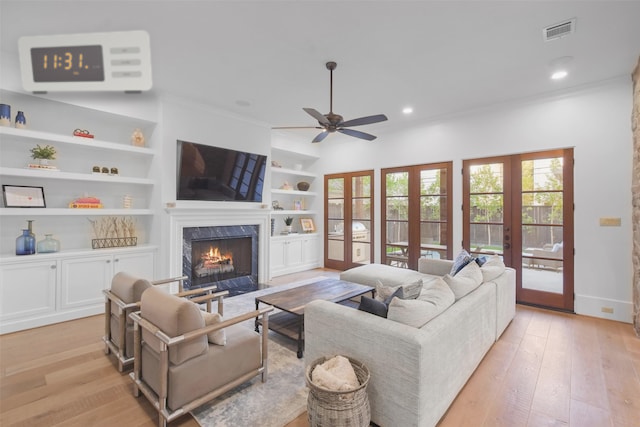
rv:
11h31
